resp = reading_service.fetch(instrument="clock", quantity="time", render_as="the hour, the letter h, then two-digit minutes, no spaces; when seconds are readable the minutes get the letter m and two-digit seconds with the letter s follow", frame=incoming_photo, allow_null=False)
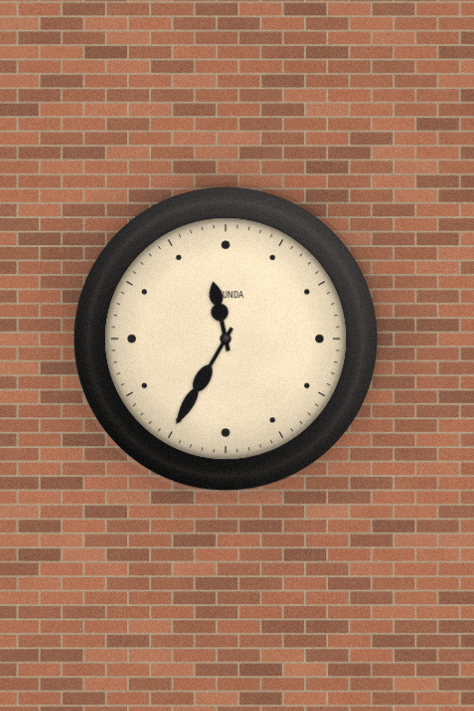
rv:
11h35
